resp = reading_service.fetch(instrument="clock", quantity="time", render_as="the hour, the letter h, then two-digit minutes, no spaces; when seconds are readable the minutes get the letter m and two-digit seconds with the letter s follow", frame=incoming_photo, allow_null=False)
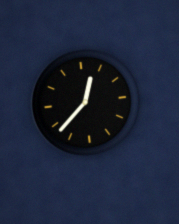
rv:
12h38
